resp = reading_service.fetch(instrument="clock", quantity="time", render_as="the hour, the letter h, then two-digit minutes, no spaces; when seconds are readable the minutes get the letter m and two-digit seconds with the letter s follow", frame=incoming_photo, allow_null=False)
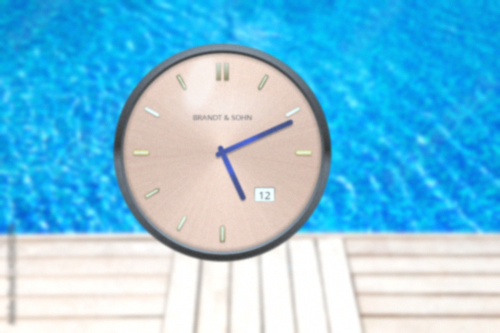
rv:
5h11
